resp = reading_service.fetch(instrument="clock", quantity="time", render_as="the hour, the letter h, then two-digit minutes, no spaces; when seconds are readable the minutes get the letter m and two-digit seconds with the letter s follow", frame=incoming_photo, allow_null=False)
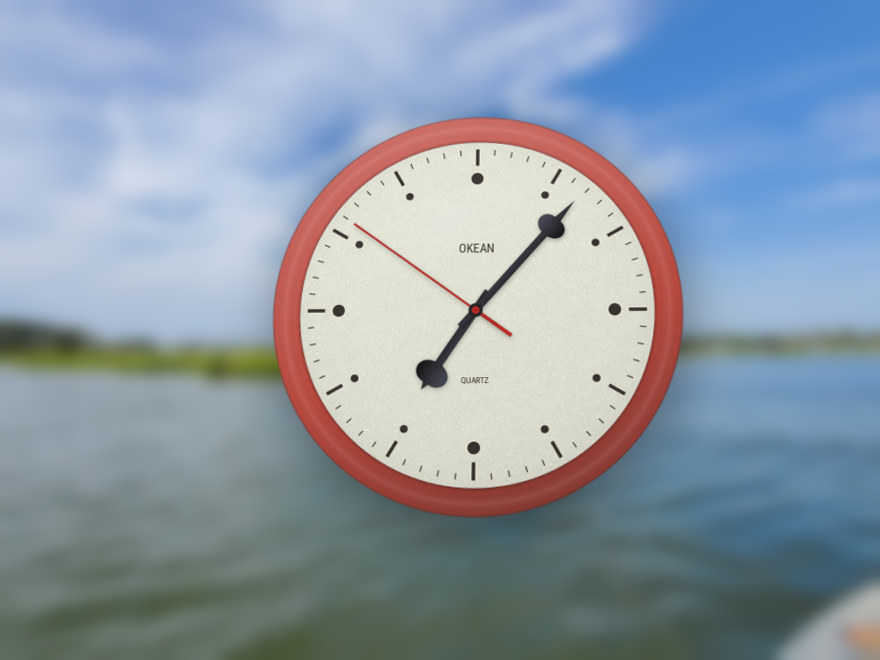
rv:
7h06m51s
